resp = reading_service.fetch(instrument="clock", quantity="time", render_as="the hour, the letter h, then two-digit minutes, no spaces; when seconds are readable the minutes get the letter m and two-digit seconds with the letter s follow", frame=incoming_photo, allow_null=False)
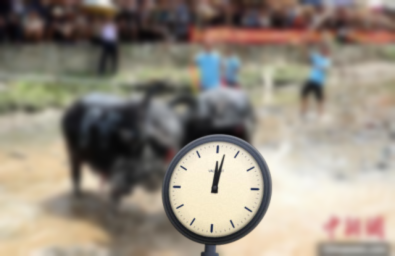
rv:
12h02
